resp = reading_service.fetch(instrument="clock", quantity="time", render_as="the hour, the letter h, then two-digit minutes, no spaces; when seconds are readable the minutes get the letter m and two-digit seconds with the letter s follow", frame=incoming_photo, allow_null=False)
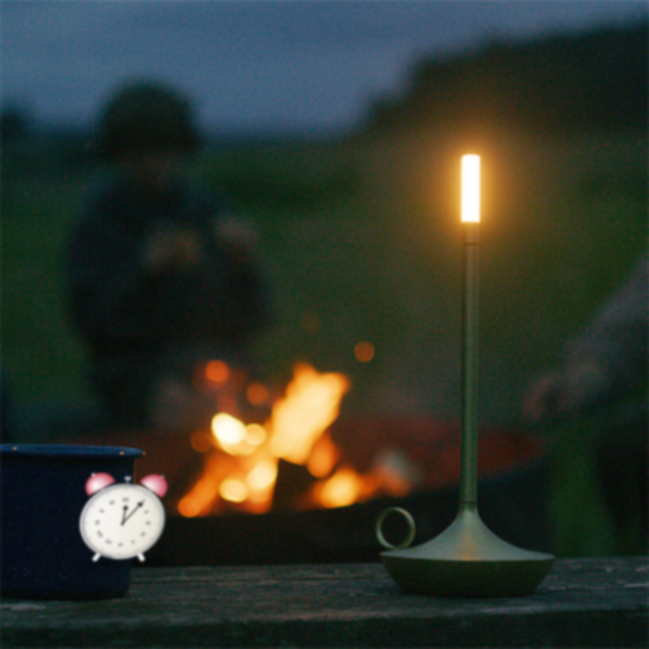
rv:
12h06
